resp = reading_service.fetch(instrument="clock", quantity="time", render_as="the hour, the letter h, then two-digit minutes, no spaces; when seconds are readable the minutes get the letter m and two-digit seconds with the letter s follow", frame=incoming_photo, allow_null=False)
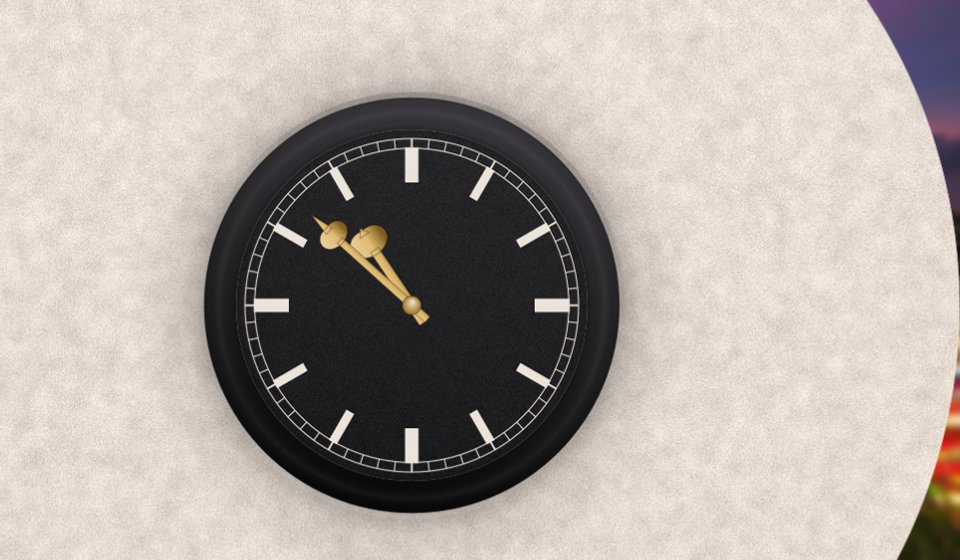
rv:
10h52
